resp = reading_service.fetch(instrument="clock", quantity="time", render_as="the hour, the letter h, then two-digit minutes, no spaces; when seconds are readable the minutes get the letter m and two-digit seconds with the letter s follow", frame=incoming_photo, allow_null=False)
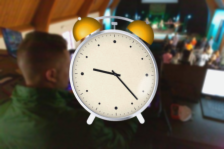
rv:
9h23
